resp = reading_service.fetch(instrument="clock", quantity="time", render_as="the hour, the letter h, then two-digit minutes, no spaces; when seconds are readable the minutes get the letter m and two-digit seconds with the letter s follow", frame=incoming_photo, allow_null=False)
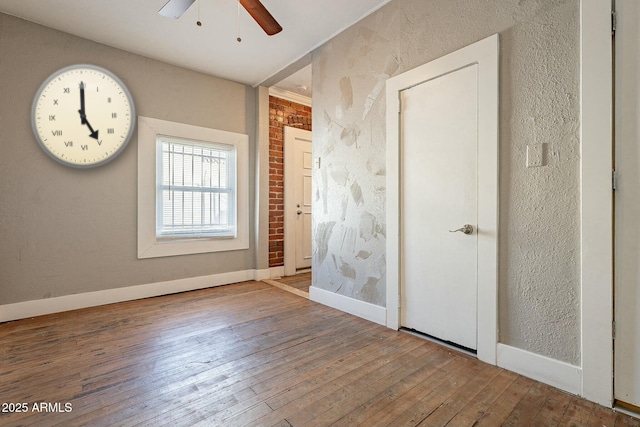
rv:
5h00
